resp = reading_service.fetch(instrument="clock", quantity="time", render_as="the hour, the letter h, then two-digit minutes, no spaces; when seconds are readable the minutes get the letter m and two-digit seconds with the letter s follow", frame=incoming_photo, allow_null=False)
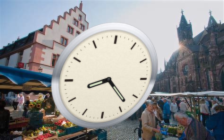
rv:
8h23
